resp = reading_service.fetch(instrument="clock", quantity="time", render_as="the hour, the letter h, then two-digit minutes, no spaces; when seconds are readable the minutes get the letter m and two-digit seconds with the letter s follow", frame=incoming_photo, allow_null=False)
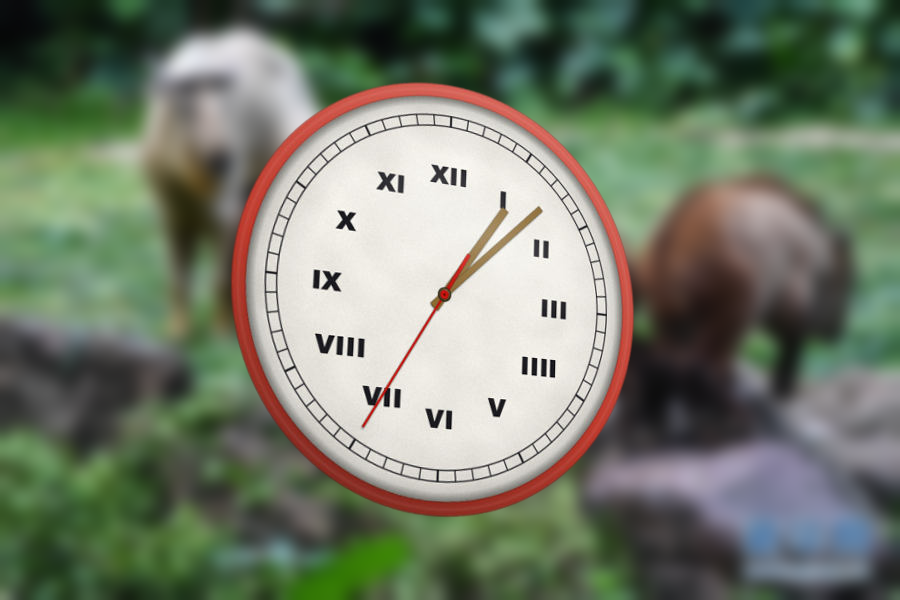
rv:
1h07m35s
